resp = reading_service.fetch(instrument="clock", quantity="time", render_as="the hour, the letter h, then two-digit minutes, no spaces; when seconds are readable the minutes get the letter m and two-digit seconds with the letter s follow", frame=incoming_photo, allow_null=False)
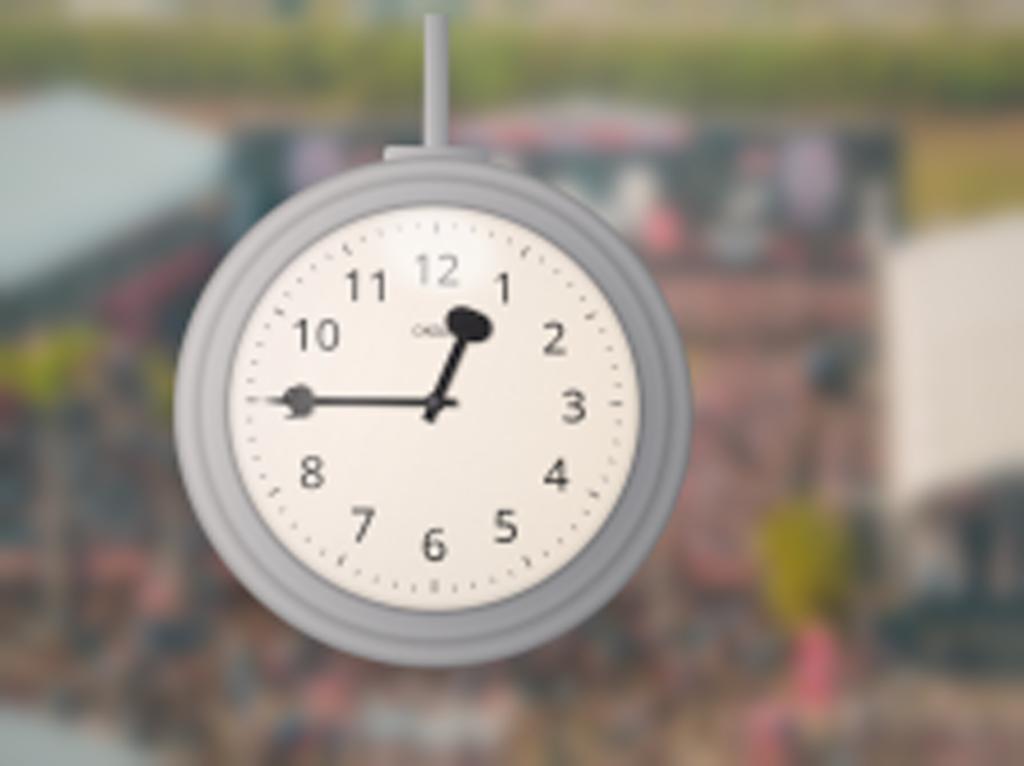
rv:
12h45
